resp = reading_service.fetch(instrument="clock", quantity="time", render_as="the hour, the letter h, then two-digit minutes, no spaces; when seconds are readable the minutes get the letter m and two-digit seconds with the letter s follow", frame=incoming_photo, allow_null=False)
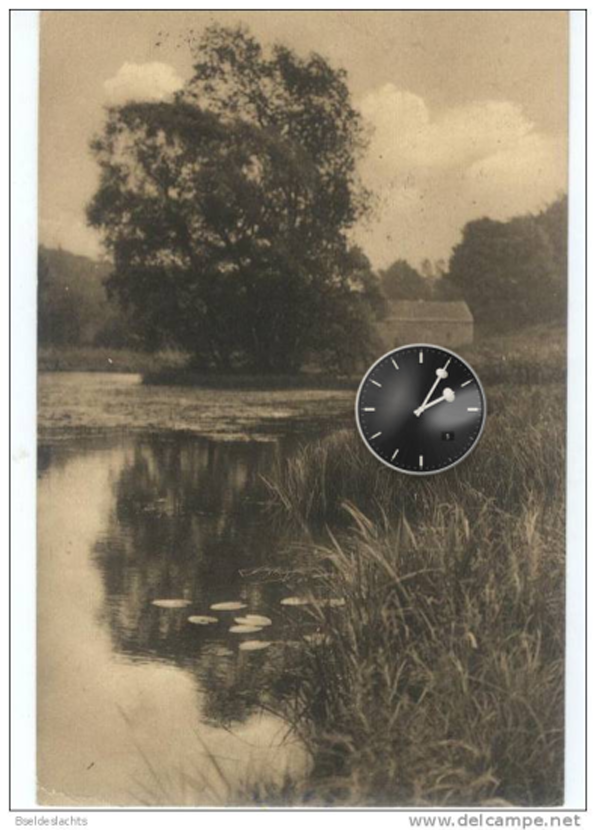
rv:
2h05
